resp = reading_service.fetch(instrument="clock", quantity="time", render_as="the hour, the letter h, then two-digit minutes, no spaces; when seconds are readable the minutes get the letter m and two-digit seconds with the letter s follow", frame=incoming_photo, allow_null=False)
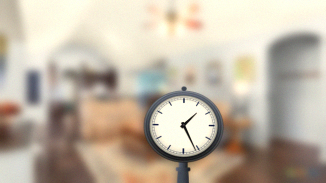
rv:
1h26
